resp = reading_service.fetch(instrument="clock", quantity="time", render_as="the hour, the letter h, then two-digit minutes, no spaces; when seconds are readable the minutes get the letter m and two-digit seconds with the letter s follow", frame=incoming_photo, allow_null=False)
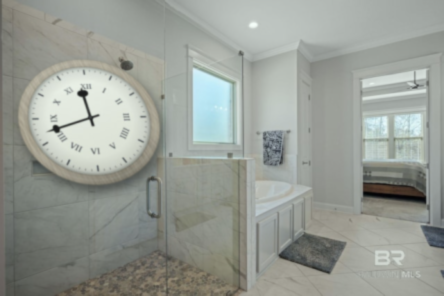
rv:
11h42
